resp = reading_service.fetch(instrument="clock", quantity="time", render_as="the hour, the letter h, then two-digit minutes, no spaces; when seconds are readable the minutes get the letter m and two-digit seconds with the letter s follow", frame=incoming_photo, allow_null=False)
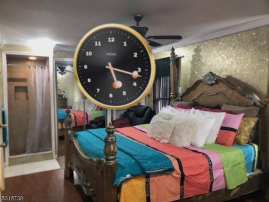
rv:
5h17
